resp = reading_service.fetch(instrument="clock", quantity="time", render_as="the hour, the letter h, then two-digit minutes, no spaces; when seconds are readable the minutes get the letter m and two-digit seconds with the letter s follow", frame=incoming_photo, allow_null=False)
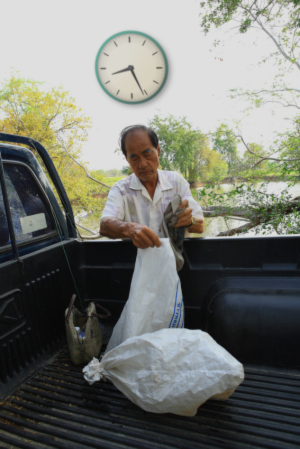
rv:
8h26
